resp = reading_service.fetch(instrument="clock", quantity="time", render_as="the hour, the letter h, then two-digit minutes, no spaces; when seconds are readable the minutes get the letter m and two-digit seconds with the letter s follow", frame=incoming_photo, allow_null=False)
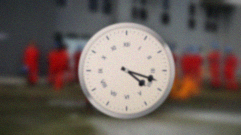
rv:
4h18
